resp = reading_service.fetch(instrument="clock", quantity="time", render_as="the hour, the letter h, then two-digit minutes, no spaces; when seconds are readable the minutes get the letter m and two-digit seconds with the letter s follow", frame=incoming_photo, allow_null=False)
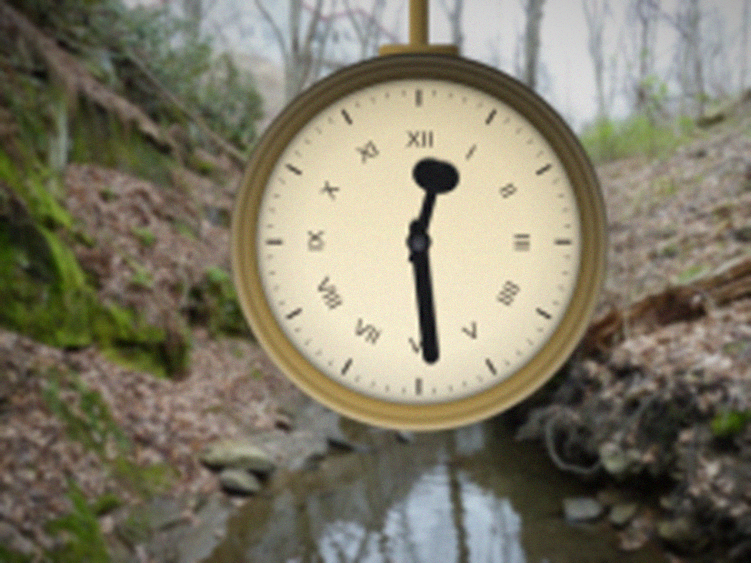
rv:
12h29
